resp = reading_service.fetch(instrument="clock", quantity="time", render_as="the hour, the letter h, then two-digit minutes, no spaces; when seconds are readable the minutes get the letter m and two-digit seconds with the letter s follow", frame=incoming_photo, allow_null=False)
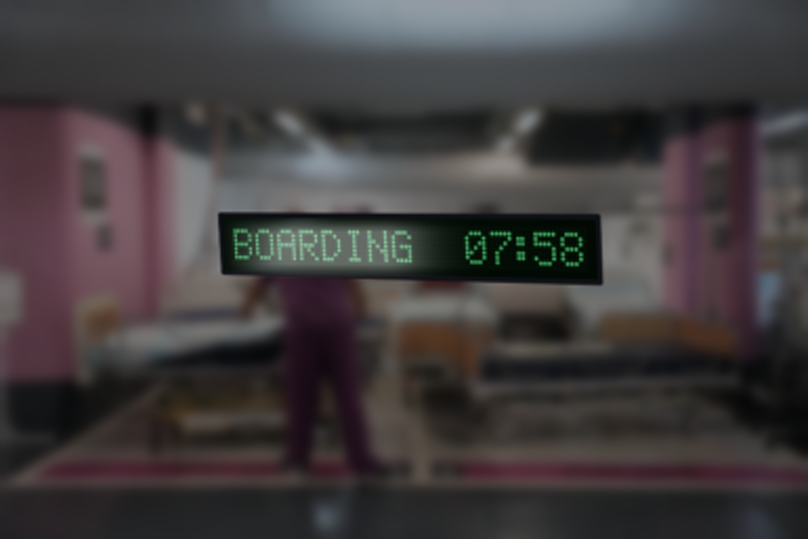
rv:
7h58
